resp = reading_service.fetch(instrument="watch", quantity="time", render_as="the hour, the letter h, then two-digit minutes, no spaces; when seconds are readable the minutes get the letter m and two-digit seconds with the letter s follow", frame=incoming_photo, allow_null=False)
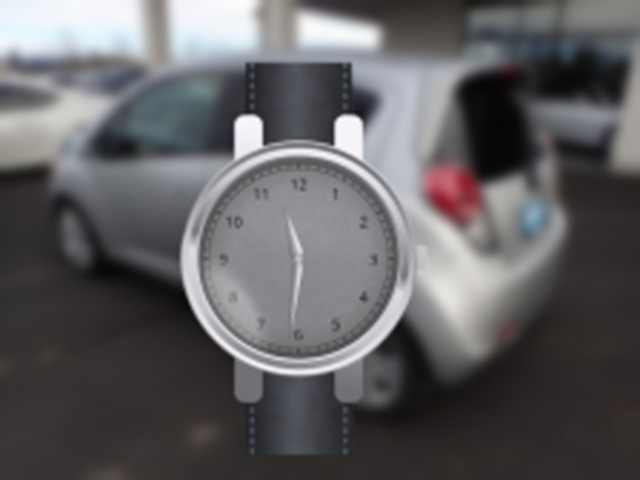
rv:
11h31
